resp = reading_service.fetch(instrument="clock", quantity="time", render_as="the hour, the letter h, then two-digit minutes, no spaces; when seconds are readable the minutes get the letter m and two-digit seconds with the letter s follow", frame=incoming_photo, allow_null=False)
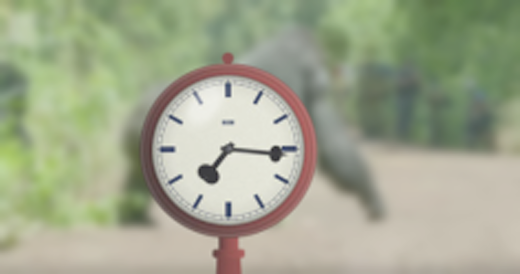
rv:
7h16
